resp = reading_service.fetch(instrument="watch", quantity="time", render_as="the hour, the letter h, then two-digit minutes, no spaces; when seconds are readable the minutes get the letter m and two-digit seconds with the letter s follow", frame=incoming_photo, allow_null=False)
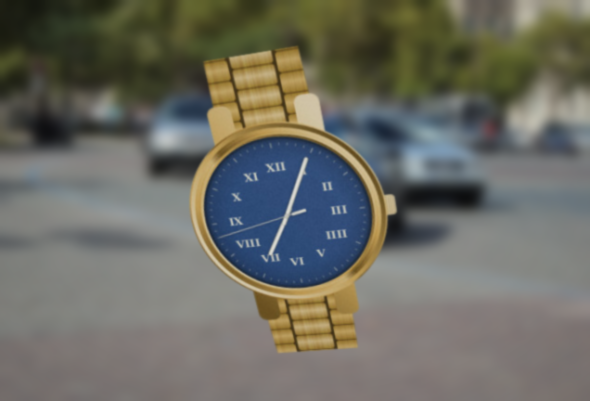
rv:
7h04m43s
